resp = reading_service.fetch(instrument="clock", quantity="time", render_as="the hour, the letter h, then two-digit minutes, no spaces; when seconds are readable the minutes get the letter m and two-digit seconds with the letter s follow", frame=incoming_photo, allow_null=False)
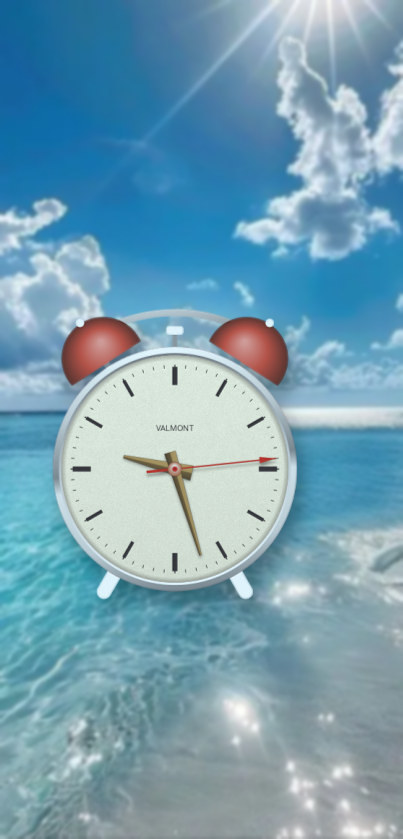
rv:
9h27m14s
